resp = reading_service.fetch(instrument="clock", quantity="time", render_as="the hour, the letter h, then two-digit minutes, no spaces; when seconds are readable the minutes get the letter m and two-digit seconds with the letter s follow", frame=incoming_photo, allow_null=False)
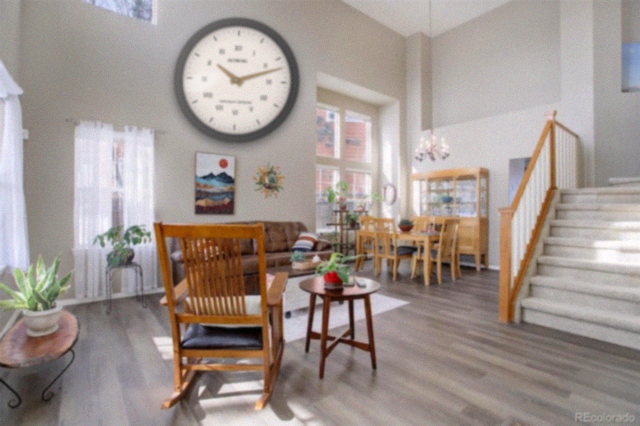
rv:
10h12
